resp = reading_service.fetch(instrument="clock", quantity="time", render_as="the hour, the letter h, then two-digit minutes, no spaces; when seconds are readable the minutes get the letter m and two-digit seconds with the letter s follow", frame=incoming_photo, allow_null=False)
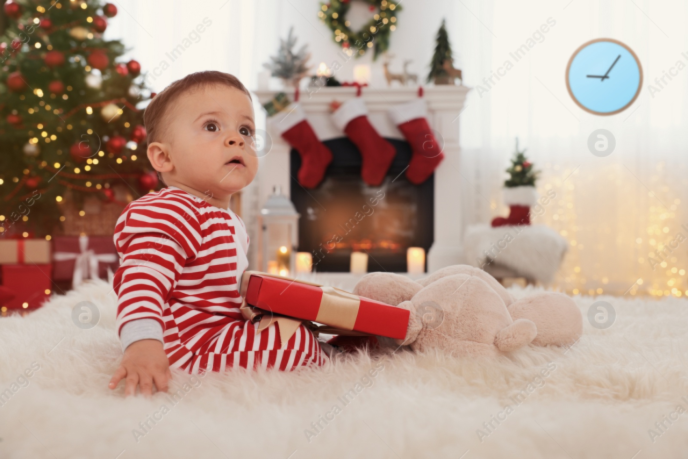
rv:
9h06
